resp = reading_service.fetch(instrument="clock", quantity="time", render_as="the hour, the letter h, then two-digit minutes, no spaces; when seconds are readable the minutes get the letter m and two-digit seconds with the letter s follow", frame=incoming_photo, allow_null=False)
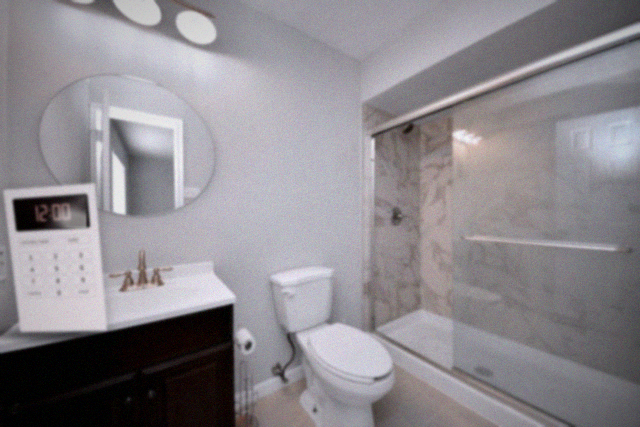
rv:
12h00
